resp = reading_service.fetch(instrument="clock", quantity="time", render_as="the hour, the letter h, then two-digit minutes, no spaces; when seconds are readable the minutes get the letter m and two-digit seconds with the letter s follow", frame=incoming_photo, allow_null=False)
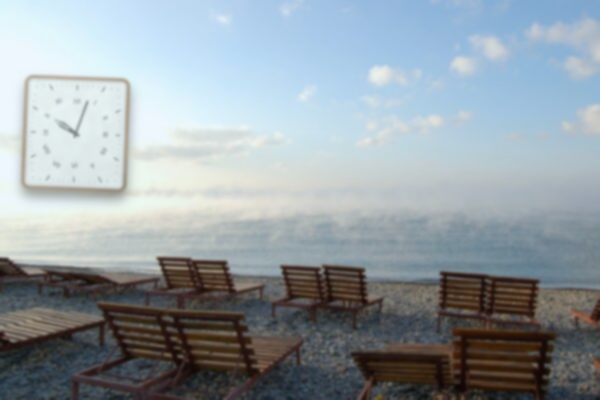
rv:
10h03
